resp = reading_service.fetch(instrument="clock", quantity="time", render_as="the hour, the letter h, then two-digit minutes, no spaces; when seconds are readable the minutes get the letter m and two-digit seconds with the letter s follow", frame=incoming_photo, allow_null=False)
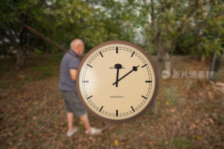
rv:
12h09
